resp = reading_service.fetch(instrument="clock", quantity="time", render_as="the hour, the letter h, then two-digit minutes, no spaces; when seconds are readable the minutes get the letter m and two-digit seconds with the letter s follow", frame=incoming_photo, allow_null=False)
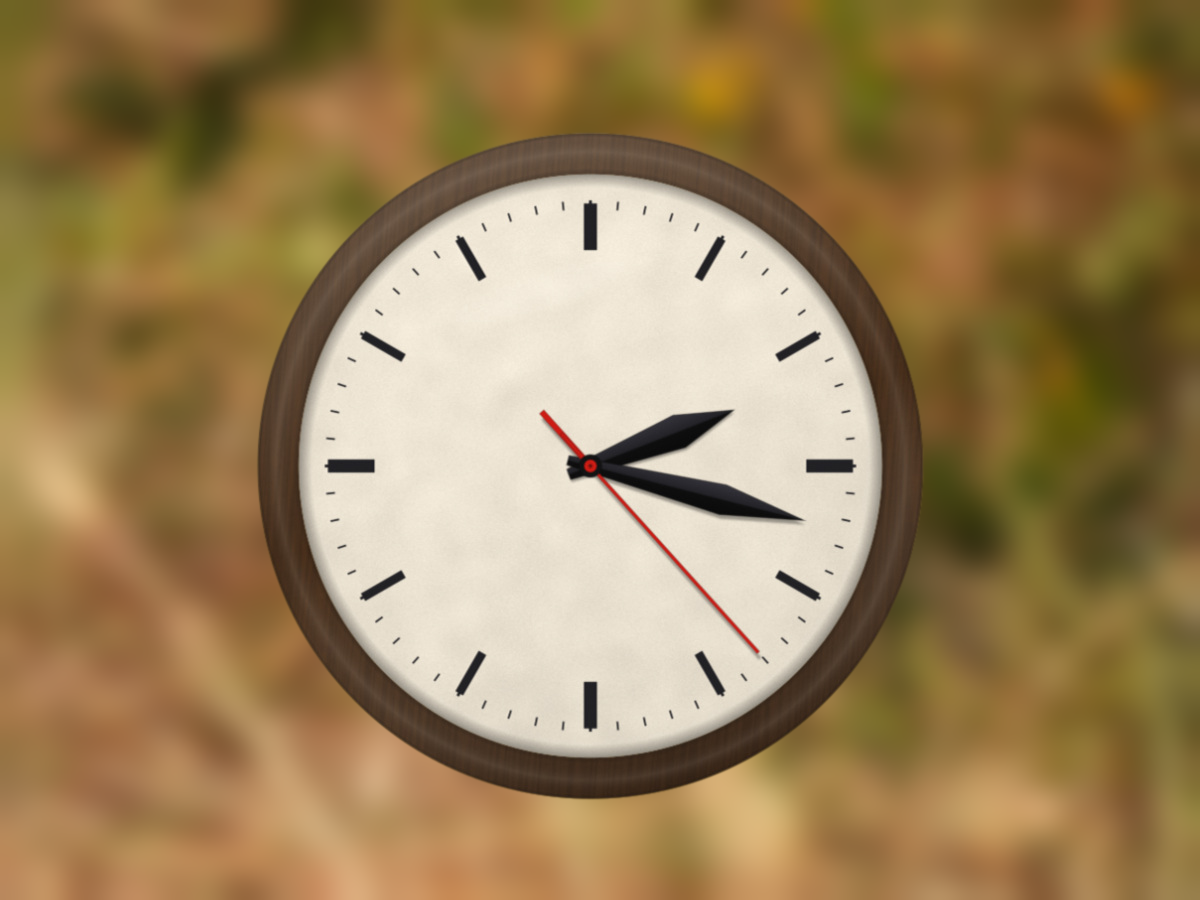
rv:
2h17m23s
